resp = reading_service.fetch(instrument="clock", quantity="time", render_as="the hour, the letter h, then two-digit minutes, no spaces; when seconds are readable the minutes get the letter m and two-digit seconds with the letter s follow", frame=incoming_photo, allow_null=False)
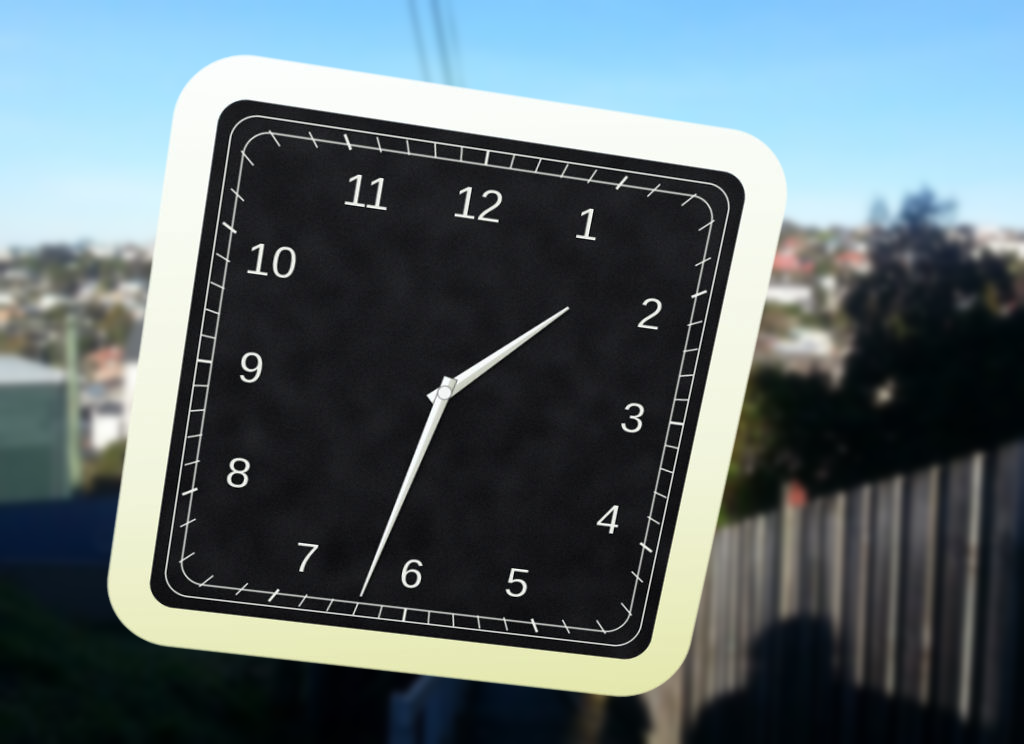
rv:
1h32
